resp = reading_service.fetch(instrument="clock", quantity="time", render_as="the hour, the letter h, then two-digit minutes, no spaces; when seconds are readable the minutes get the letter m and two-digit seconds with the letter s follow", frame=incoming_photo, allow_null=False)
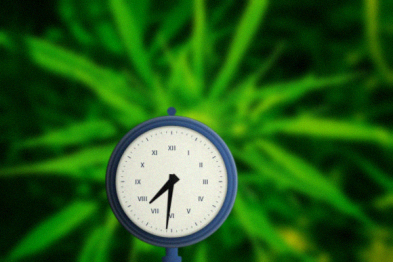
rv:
7h31
